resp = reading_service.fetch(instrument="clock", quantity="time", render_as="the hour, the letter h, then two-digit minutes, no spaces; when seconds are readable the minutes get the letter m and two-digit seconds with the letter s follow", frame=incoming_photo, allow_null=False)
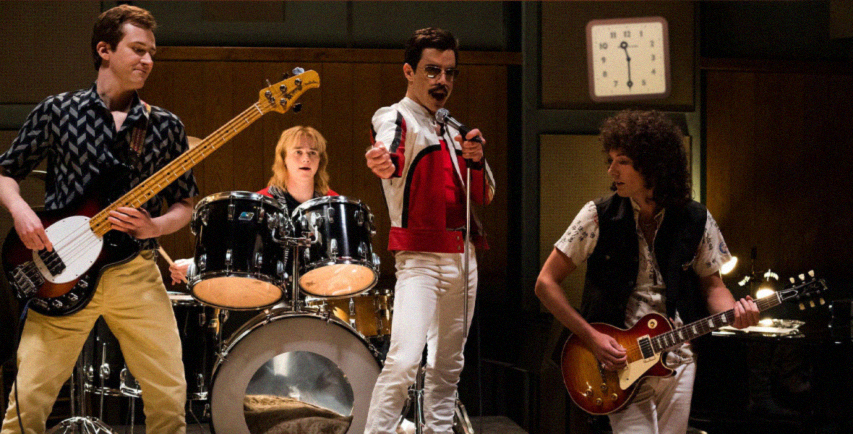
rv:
11h30
